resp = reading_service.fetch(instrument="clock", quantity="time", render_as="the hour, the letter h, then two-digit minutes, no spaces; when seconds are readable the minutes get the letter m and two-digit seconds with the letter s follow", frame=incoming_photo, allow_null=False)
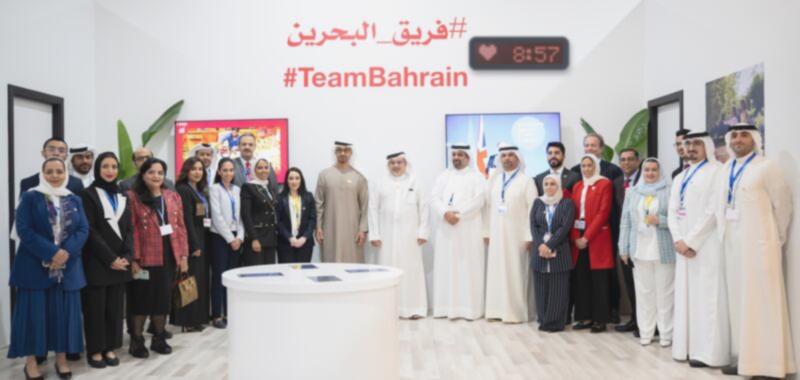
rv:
8h57
